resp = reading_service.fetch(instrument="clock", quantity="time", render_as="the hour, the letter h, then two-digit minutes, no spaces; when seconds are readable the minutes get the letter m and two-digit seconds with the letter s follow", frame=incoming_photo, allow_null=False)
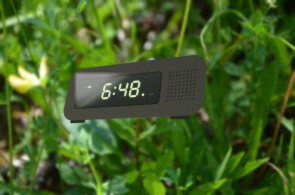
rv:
6h48
